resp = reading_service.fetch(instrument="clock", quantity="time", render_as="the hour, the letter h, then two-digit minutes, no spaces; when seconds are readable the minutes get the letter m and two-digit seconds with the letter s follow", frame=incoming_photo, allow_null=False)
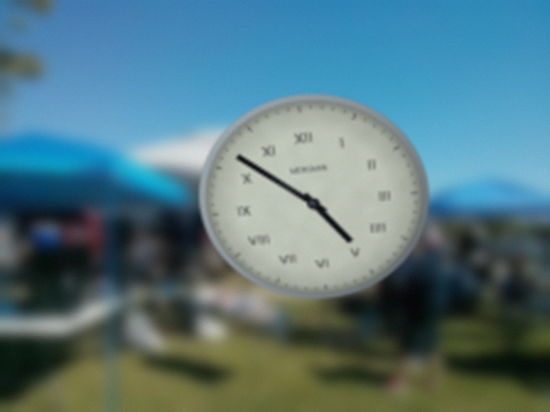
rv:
4h52
